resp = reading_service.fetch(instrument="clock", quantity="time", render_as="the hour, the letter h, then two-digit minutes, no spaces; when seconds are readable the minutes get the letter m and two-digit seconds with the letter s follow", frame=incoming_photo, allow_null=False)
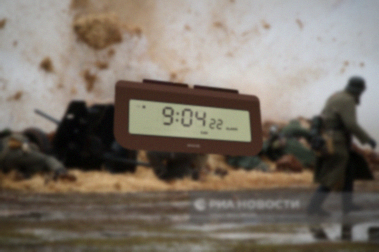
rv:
9h04
